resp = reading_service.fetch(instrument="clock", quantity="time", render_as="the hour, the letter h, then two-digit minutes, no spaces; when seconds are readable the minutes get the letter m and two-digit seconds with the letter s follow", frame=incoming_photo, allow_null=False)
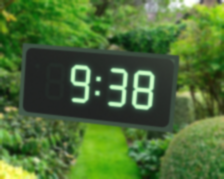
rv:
9h38
